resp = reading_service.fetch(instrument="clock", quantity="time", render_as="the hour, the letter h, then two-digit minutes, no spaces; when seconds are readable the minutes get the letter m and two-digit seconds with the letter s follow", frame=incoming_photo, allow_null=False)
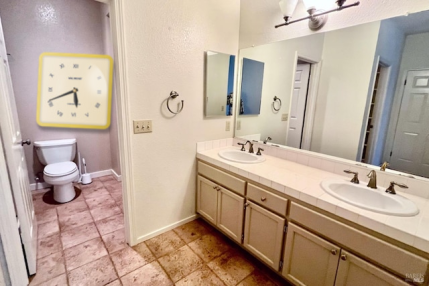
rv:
5h41
